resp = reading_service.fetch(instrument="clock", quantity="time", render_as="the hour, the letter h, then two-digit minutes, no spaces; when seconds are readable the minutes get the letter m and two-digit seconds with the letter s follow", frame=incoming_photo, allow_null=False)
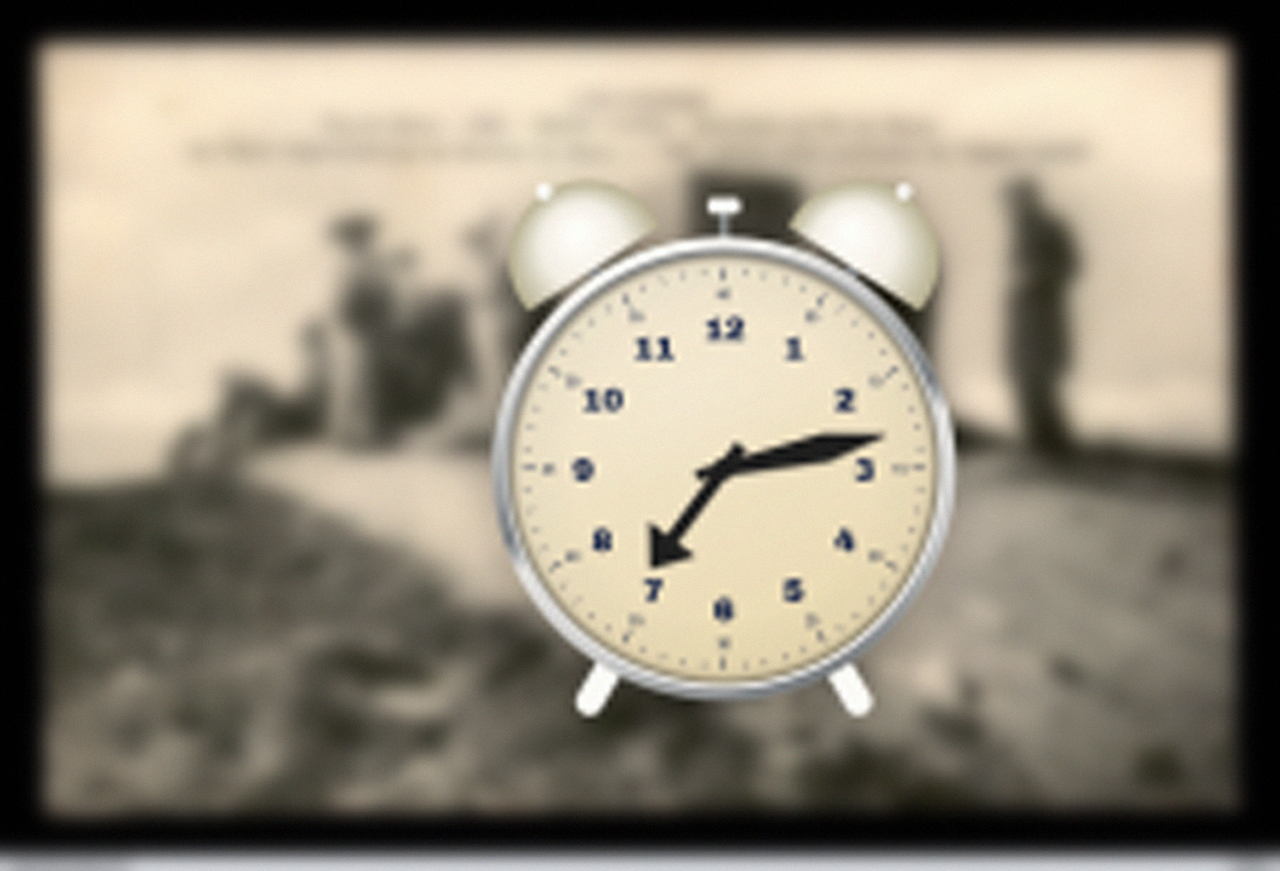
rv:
7h13
